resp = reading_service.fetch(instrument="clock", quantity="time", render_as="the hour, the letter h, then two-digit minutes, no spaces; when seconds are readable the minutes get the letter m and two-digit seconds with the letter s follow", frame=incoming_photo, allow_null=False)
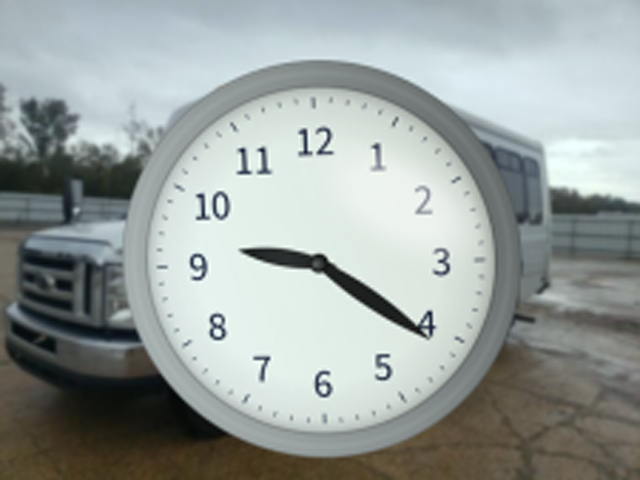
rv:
9h21
